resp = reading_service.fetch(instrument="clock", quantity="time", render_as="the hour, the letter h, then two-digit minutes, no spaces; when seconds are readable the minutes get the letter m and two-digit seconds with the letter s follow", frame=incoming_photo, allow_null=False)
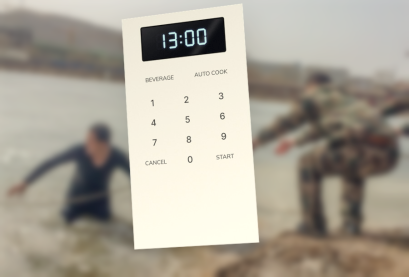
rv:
13h00
